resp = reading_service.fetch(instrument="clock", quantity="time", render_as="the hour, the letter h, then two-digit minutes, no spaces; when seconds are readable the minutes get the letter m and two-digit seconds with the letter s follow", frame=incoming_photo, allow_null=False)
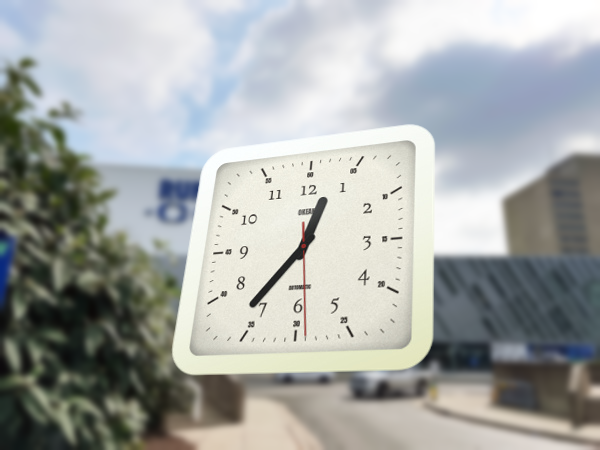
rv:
12h36m29s
